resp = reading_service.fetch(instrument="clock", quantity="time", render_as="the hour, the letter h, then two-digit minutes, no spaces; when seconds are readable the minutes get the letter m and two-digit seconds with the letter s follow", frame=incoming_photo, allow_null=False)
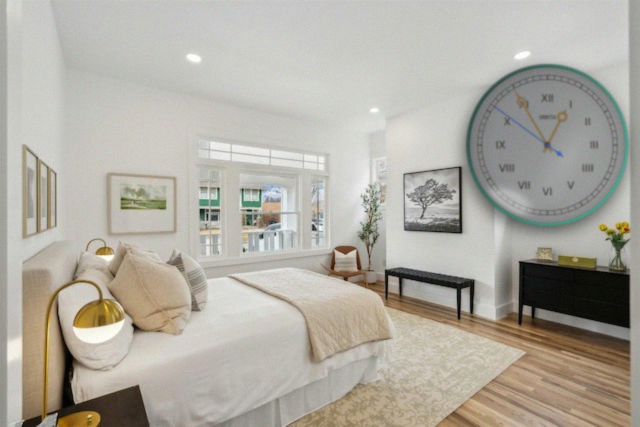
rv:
12h54m51s
